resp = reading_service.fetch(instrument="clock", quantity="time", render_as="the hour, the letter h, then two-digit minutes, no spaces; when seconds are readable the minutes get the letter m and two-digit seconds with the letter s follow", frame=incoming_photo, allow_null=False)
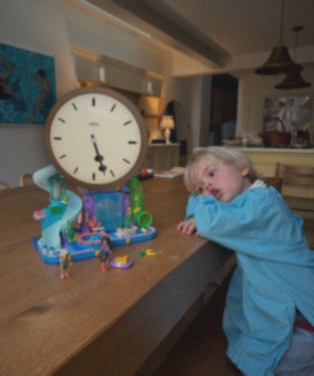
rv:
5h27
